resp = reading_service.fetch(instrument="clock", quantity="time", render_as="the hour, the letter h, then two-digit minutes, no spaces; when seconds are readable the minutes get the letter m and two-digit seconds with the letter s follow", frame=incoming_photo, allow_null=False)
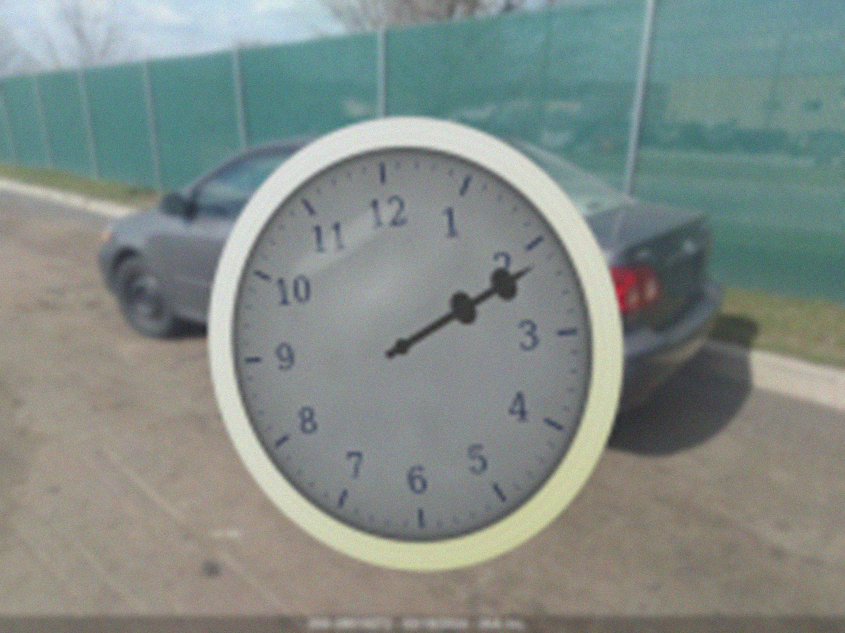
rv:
2h11
